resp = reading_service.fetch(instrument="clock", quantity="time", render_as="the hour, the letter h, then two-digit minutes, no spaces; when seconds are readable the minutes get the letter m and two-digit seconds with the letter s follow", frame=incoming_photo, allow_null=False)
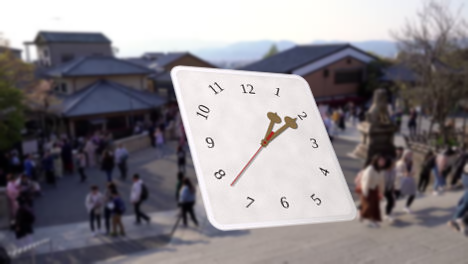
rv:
1h09m38s
